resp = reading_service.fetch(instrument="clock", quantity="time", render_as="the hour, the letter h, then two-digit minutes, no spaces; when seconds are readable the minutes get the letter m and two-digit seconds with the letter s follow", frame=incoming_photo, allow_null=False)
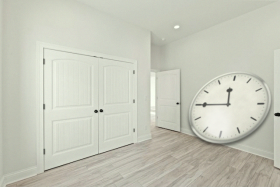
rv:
11h45
